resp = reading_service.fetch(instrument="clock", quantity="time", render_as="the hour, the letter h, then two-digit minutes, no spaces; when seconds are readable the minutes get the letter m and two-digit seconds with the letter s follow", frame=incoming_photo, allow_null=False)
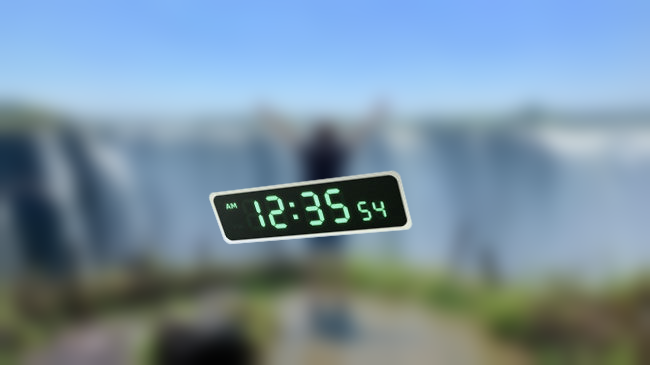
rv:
12h35m54s
